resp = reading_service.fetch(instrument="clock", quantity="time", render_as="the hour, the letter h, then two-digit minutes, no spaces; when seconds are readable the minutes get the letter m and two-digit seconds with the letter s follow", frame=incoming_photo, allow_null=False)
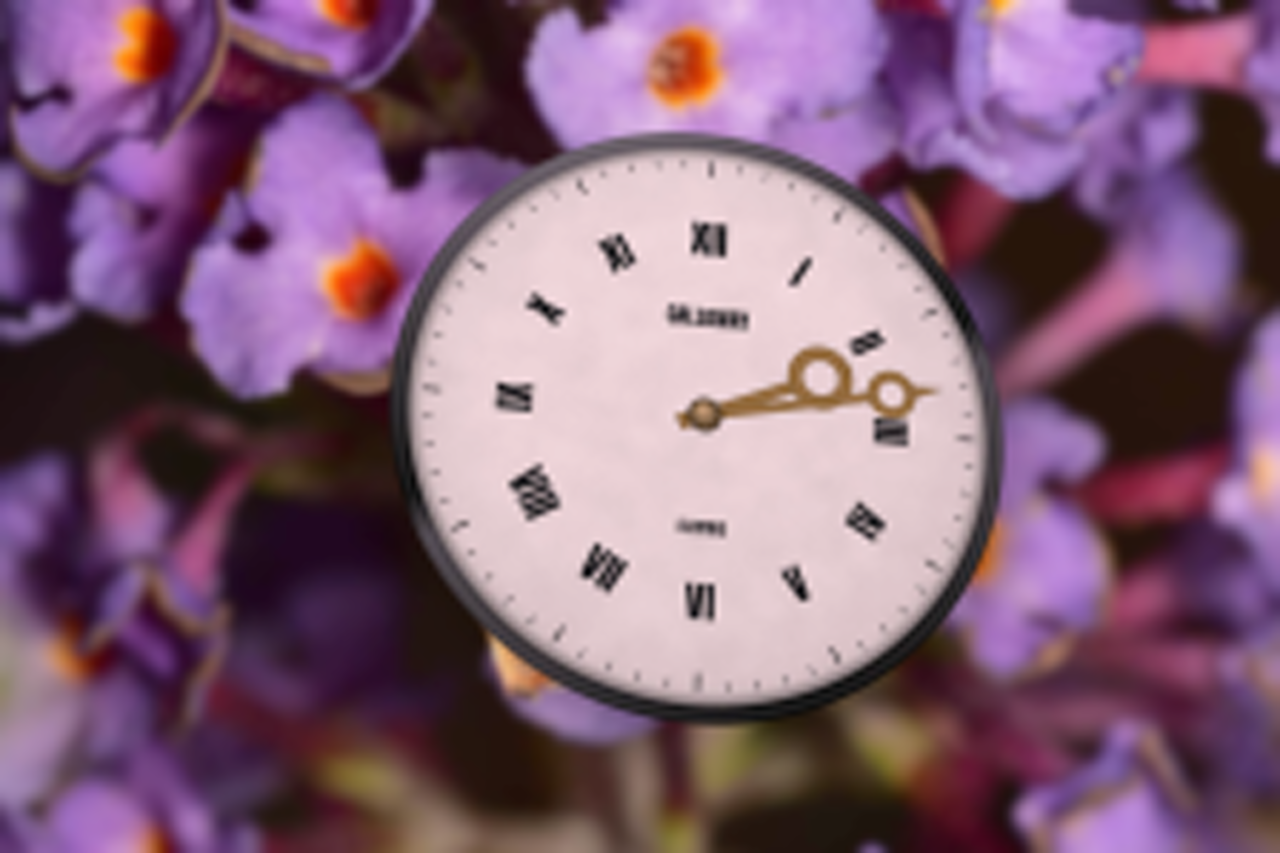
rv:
2h13
